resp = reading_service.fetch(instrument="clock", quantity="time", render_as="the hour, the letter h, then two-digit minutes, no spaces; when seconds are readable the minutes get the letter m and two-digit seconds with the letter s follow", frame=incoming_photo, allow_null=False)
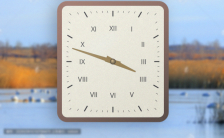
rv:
3h48
